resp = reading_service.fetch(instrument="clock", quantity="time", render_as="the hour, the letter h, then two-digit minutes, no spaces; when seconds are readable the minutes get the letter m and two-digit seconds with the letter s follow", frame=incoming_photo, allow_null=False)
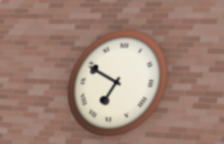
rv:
6h49
